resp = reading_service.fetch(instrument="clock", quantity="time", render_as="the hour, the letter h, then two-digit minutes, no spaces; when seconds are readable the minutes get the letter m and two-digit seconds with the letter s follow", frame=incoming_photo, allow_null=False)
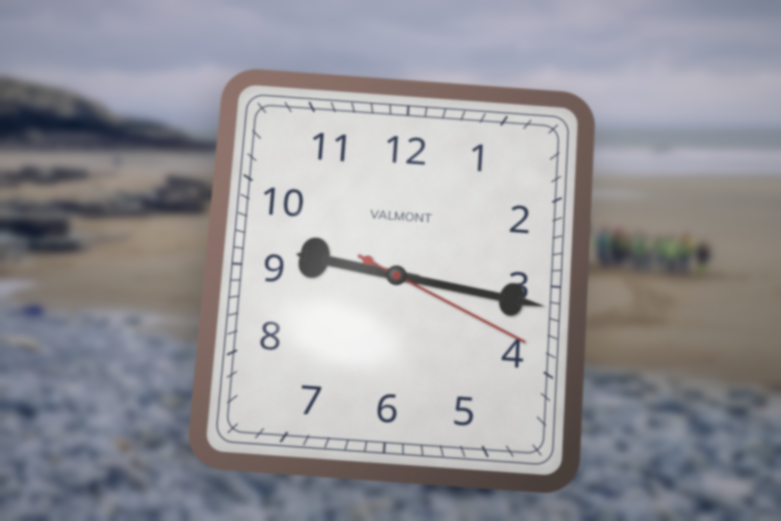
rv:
9h16m19s
